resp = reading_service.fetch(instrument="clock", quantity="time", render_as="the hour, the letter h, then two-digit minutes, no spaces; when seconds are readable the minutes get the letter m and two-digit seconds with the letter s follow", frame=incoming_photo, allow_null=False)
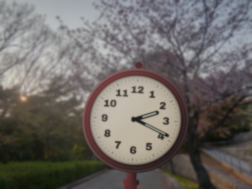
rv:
2h19
